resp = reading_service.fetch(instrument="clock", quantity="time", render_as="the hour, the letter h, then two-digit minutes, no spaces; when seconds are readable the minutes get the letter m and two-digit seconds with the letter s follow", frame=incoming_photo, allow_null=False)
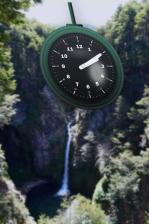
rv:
2h10
